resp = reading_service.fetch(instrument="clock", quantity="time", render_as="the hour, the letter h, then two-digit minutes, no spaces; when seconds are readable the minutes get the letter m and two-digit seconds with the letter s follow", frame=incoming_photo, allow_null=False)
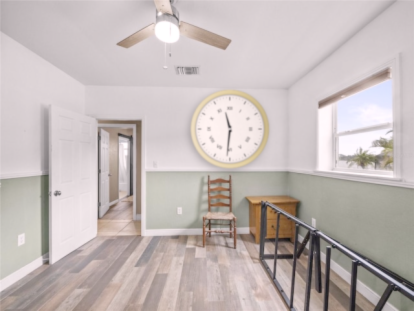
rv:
11h31
